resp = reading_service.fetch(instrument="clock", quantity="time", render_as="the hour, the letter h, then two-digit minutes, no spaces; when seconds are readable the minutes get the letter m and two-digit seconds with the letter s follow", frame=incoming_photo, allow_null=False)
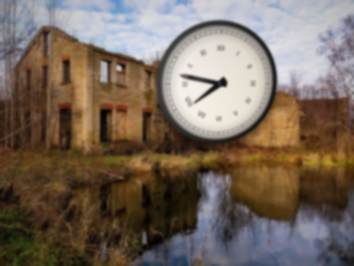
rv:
7h47
